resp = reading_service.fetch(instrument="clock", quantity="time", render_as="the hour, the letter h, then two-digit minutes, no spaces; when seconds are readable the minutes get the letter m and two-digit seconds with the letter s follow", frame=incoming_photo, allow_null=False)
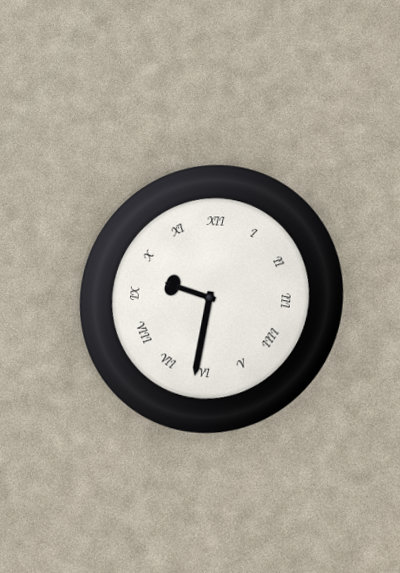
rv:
9h31
